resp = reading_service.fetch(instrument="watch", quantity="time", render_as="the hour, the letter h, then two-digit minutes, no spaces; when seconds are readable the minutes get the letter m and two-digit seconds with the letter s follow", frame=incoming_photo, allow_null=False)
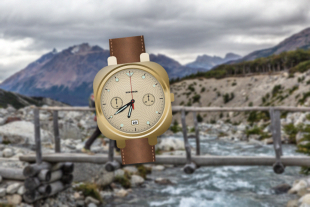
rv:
6h40
